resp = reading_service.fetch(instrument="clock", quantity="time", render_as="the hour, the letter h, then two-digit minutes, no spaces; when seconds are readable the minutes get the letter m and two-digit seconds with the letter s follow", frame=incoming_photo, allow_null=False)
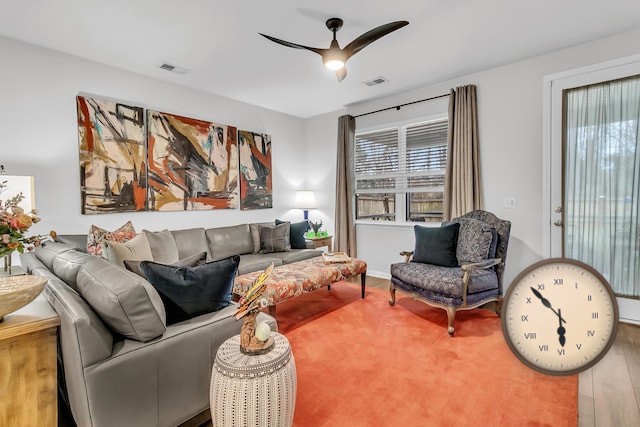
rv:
5h53
